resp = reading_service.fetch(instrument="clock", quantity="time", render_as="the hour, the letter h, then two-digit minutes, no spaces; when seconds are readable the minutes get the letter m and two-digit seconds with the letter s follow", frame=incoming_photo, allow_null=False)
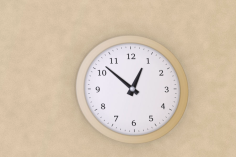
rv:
12h52
